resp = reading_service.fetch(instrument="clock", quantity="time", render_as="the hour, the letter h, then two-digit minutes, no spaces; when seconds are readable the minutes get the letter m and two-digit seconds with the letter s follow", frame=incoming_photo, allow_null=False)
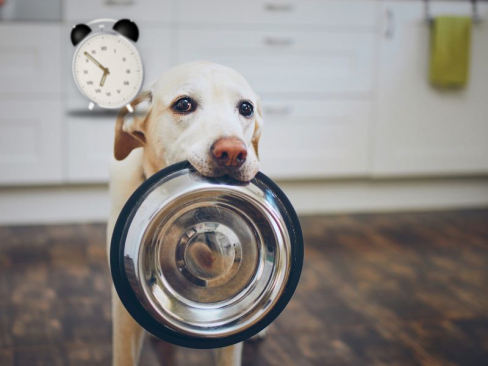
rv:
6h52
